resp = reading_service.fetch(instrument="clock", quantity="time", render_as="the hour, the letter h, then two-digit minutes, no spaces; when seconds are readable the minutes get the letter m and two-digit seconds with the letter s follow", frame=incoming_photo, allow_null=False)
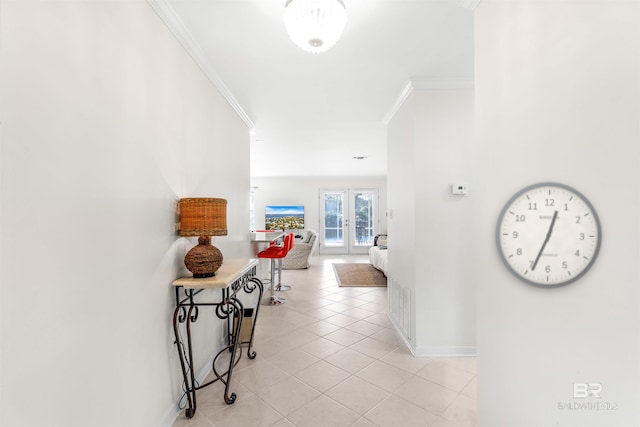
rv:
12h34
